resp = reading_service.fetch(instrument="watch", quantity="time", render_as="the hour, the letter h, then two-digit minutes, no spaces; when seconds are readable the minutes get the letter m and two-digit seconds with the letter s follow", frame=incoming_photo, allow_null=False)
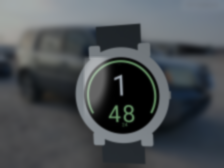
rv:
1h48
